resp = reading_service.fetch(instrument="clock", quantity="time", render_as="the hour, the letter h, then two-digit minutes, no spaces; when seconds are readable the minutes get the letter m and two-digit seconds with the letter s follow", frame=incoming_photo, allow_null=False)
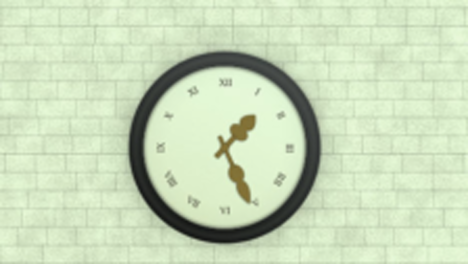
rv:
1h26
